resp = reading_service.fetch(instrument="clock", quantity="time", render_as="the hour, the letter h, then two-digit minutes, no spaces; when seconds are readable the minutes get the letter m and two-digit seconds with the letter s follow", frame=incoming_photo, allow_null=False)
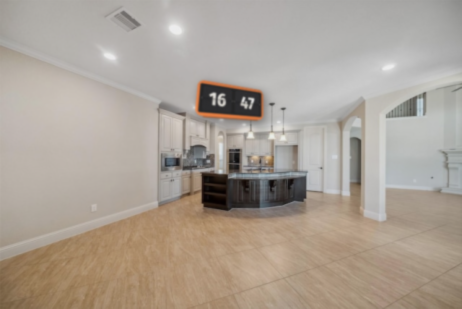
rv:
16h47
